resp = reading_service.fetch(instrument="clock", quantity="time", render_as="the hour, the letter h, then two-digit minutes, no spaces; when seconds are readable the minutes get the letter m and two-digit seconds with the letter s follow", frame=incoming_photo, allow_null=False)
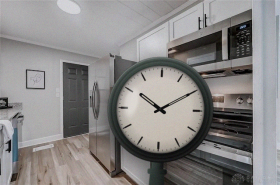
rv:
10h10
